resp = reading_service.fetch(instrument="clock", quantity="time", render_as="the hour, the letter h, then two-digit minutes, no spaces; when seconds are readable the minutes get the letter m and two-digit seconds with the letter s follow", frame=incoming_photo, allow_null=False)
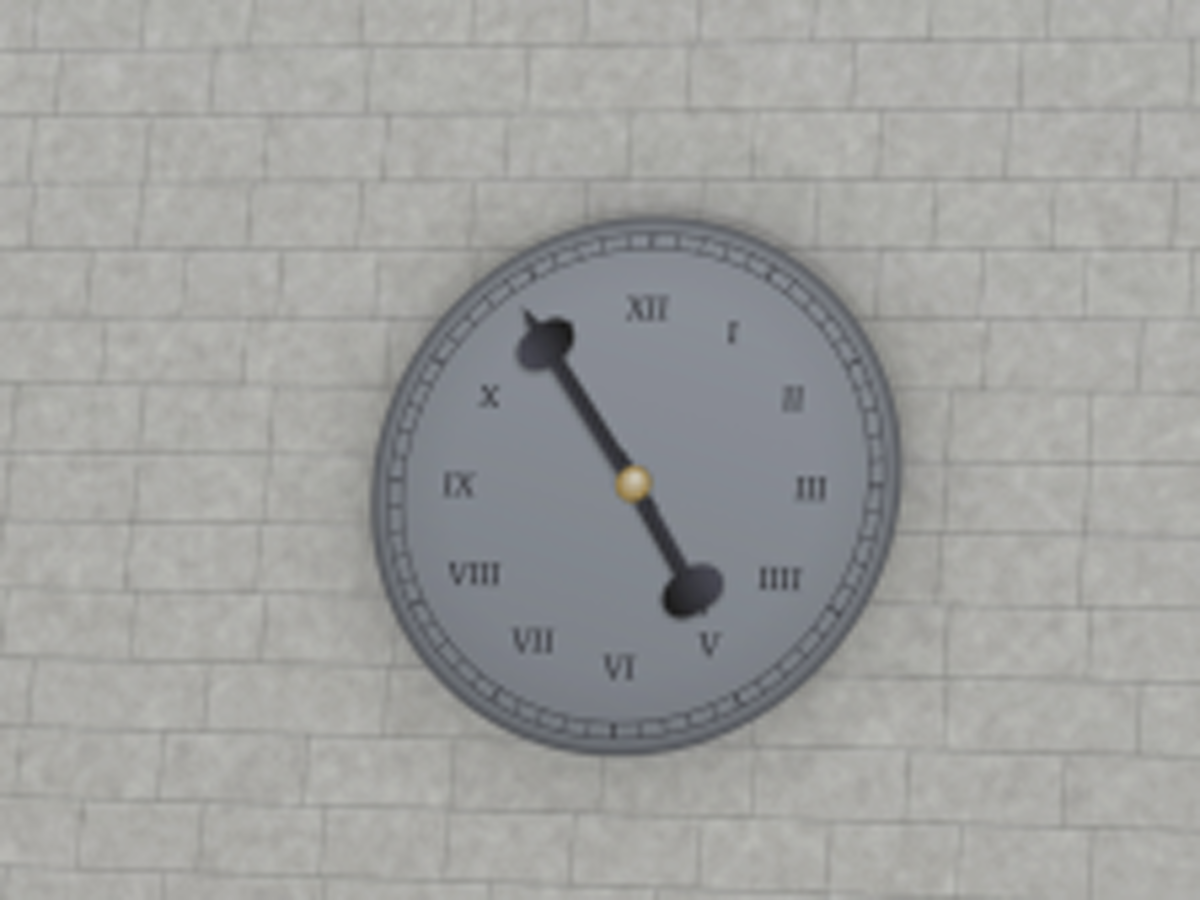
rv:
4h54
